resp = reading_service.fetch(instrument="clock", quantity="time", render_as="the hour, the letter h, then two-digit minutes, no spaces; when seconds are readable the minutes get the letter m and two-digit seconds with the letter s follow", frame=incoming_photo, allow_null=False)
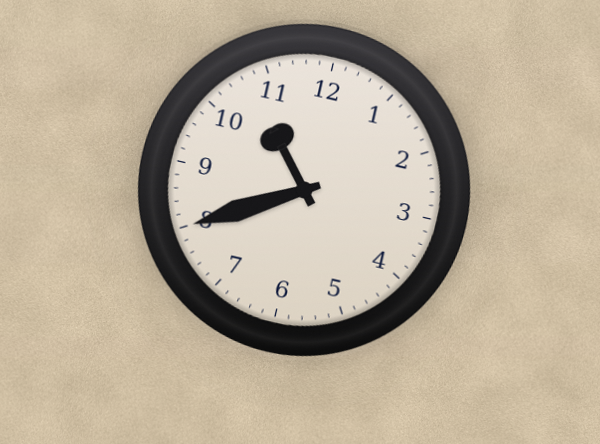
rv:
10h40
